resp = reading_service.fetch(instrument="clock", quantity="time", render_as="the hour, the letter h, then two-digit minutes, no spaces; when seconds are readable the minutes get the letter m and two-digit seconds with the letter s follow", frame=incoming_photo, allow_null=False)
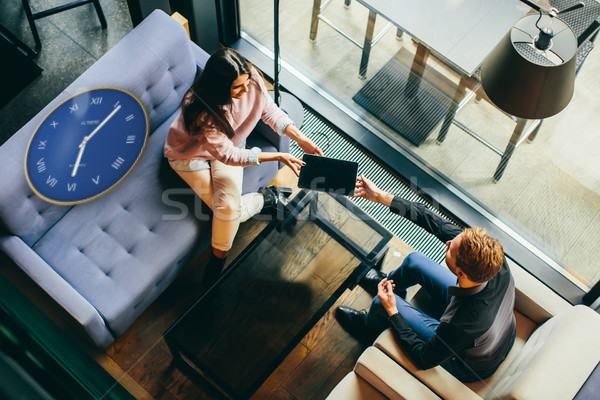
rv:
6h06
